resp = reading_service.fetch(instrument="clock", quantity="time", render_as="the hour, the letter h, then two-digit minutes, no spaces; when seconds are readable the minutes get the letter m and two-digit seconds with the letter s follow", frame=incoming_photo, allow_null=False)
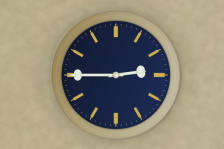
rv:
2h45
